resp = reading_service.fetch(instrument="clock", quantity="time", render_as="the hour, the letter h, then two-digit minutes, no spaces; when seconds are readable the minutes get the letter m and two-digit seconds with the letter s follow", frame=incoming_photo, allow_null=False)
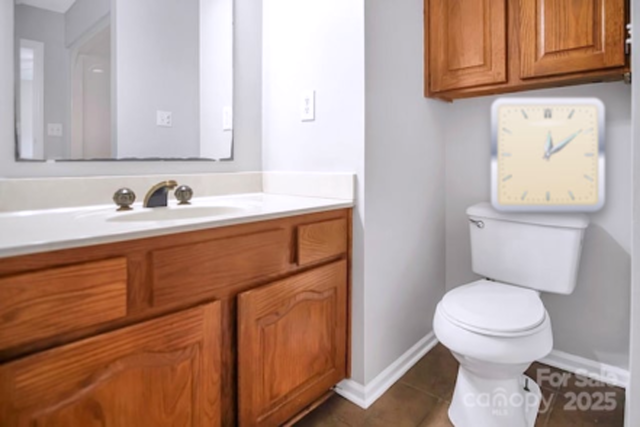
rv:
12h09
